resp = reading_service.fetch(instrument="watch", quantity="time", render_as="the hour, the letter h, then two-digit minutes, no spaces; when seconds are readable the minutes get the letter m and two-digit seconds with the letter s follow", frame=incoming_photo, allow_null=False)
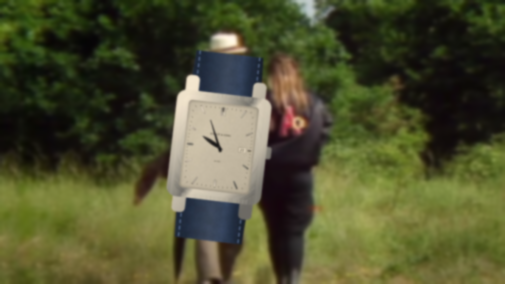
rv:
9h56
